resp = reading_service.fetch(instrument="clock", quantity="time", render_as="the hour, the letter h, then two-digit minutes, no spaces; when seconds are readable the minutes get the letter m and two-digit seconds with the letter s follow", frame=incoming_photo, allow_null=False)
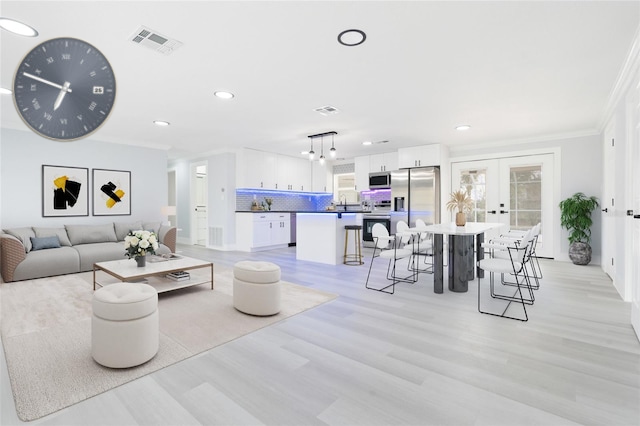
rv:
6h48
